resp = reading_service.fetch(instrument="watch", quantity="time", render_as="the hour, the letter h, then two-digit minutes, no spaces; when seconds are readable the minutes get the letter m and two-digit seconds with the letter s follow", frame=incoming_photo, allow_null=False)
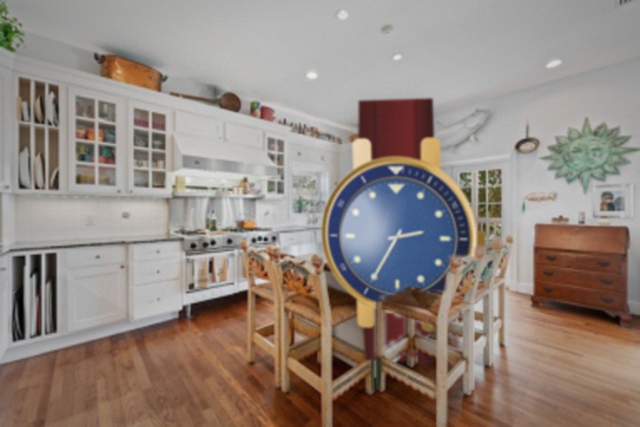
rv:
2h35
